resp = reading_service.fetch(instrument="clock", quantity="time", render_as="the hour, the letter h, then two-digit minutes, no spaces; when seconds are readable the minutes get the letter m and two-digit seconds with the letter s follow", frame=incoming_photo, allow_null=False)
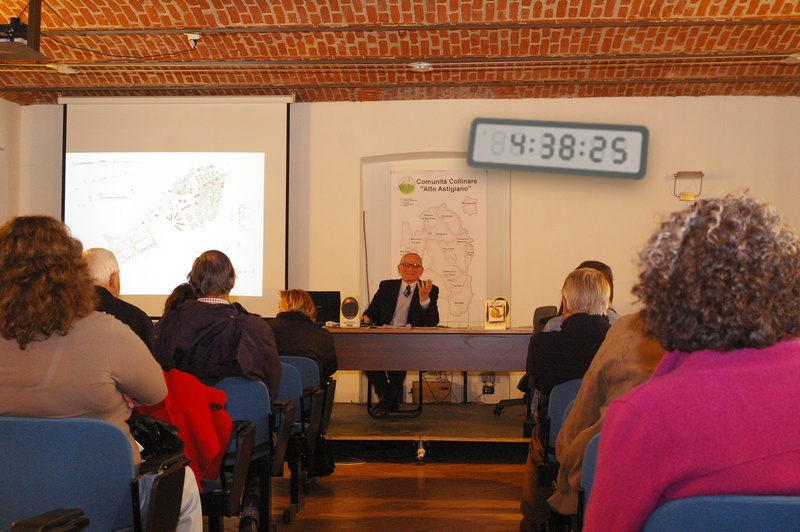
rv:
4h38m25s
